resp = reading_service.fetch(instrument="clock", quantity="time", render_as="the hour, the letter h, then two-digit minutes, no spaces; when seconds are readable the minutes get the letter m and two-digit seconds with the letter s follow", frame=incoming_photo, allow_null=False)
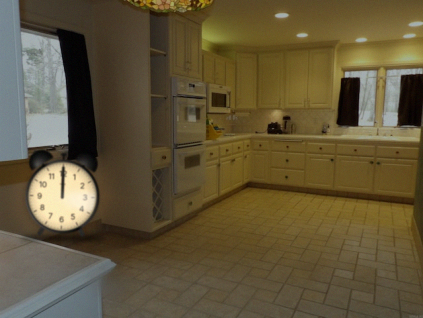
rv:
12h00
